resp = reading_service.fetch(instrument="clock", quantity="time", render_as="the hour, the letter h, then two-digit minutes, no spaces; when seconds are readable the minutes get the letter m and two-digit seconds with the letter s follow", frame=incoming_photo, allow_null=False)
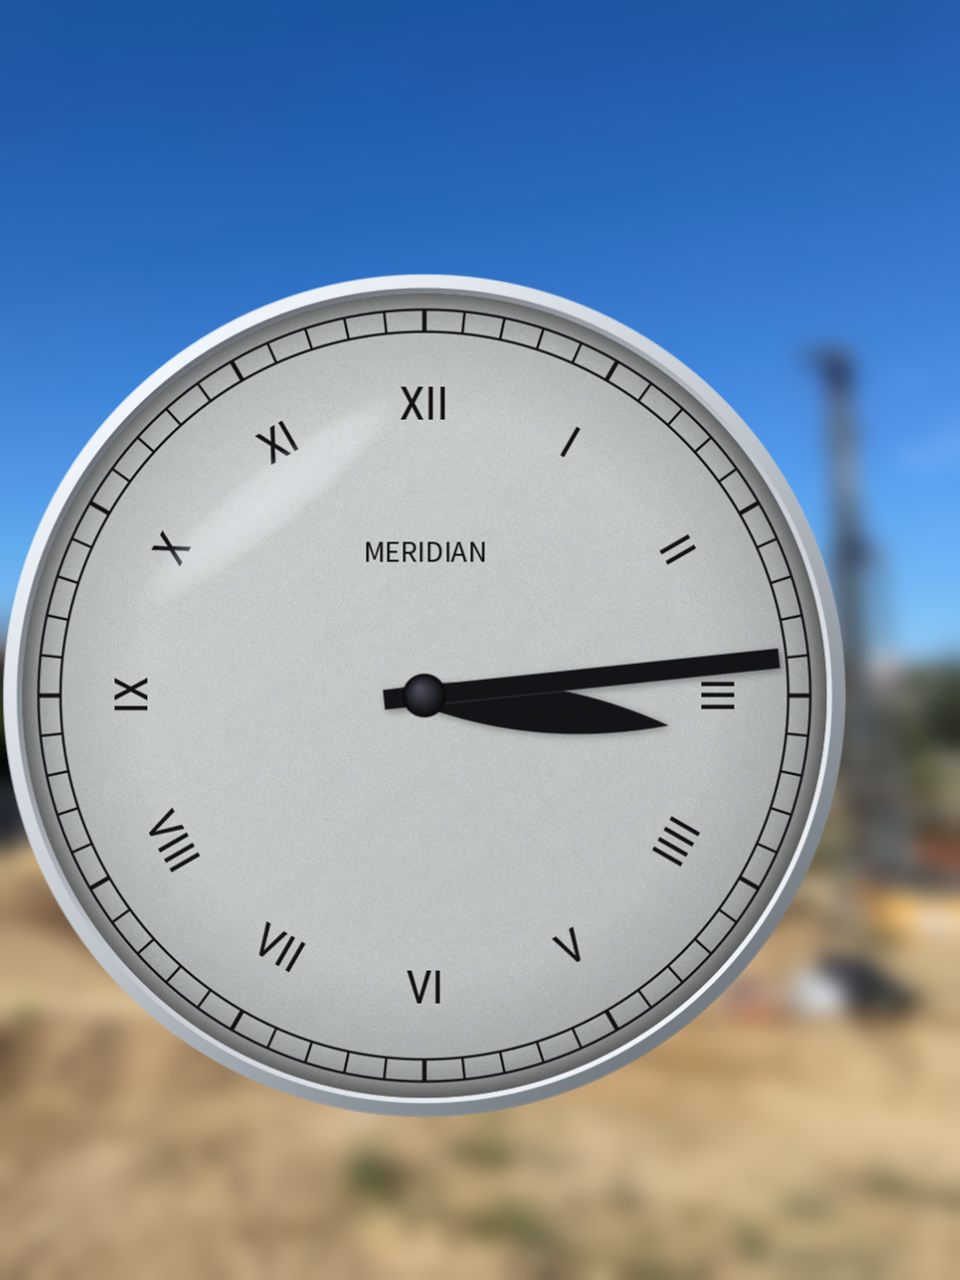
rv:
3h14
